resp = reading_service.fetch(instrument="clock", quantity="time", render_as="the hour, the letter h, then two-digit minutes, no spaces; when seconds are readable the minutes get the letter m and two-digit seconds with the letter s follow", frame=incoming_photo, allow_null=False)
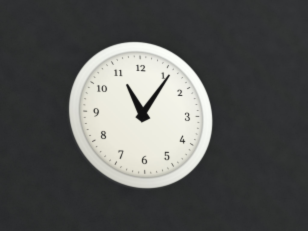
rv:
11h06
